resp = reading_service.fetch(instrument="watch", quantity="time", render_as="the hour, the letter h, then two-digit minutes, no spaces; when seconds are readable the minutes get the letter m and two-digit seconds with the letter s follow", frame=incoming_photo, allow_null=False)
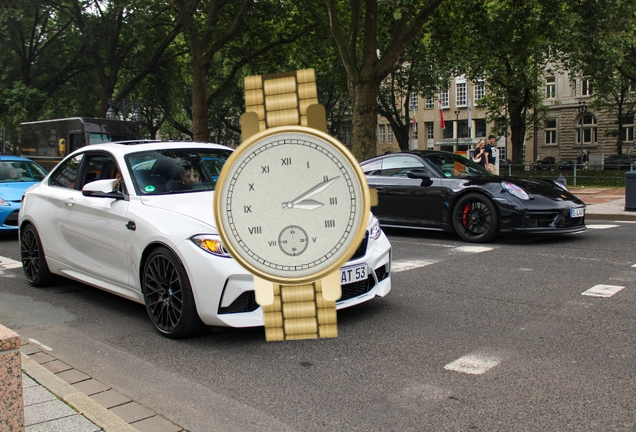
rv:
3h11
